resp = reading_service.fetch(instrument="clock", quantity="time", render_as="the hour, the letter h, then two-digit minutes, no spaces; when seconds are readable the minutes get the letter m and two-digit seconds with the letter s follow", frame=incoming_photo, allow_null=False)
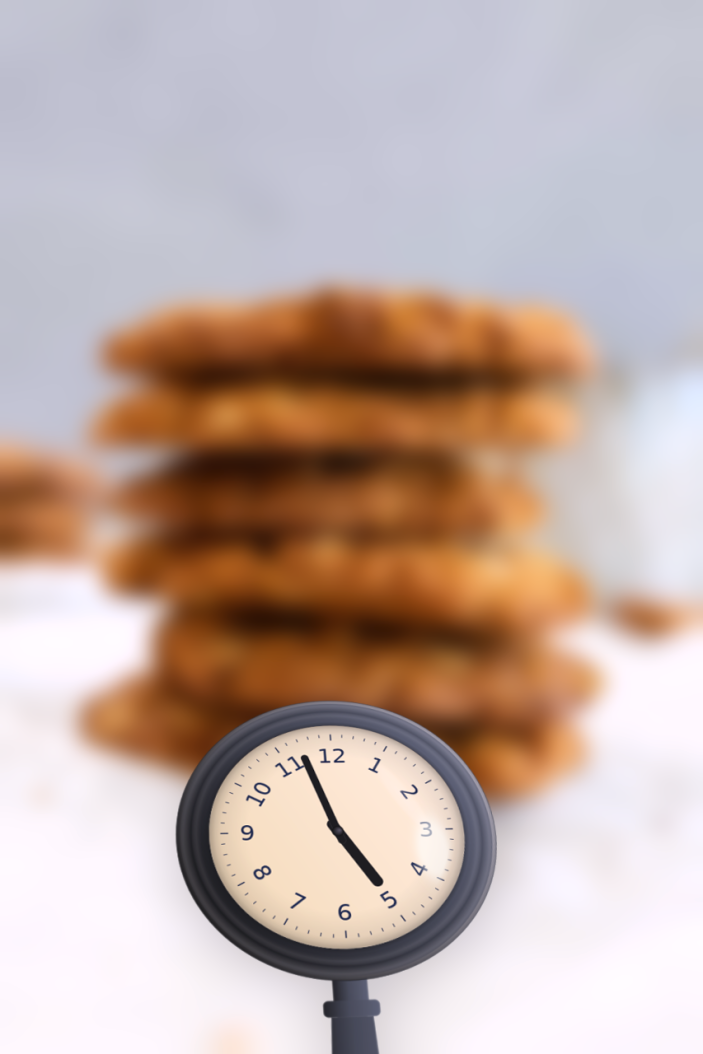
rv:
4h57
